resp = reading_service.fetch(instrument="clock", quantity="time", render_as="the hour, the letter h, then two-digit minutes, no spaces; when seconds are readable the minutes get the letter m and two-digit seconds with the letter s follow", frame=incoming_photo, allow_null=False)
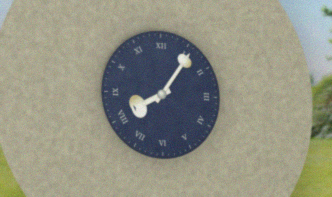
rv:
8h06
